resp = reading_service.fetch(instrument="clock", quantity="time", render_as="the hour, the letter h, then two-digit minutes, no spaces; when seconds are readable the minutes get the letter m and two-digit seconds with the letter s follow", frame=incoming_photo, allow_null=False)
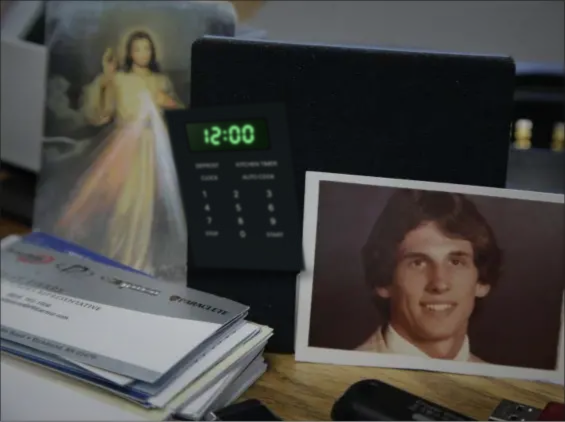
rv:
12h00
